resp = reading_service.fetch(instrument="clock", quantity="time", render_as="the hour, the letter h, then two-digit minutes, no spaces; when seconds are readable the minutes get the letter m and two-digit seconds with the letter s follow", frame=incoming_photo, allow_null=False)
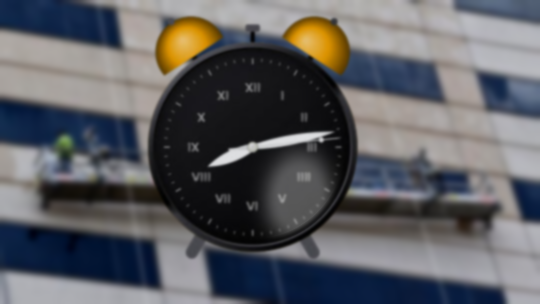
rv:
8h13m14s
